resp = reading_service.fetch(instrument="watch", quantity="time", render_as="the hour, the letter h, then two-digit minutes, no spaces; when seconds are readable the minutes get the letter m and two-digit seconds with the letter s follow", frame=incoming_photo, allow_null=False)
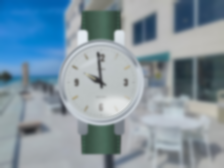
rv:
9h59
